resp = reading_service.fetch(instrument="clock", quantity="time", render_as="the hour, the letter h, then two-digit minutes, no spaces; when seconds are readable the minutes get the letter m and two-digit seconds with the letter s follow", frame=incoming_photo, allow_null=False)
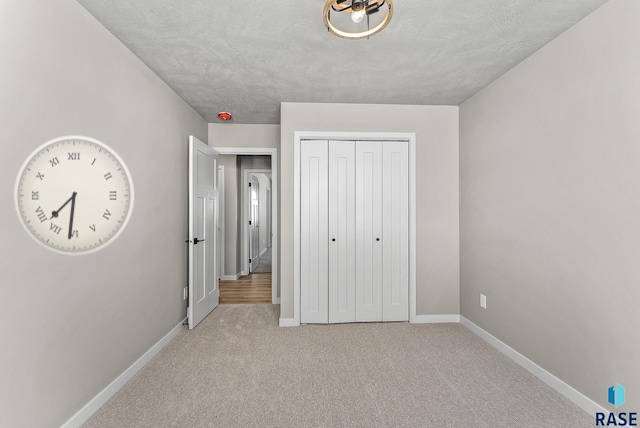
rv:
7h31
